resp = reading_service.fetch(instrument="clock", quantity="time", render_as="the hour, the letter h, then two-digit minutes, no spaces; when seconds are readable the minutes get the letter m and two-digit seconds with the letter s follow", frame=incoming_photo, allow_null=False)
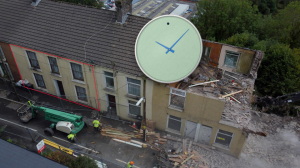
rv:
10h08
